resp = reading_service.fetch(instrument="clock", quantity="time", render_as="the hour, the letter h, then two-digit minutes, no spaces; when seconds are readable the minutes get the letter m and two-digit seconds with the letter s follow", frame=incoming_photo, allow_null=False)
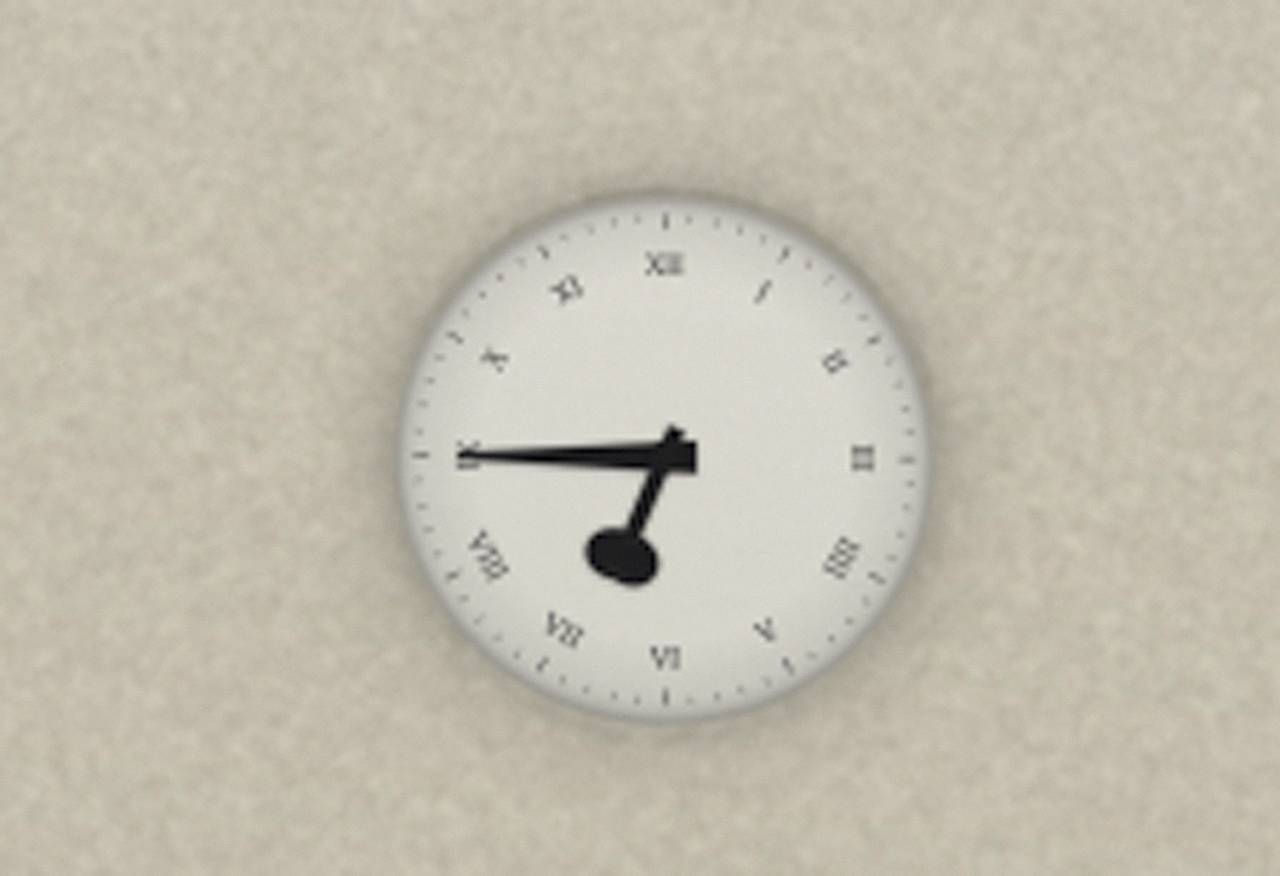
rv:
6h45
